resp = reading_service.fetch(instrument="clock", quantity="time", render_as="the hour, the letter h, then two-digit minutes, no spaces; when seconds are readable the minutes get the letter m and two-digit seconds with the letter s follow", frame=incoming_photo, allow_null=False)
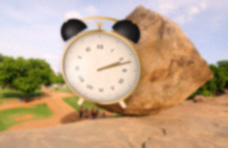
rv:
2h12
